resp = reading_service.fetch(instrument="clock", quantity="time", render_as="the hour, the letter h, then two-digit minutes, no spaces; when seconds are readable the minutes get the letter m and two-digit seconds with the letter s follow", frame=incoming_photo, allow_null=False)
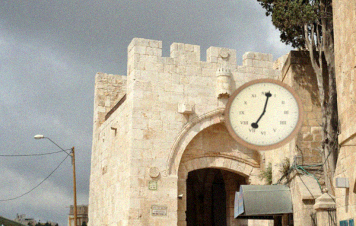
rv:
7h02
